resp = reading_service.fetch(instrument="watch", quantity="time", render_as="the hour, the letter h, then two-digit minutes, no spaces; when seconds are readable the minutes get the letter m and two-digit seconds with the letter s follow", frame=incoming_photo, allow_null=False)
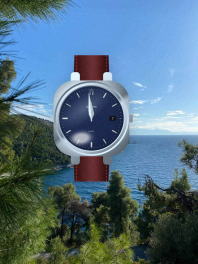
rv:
11h59
